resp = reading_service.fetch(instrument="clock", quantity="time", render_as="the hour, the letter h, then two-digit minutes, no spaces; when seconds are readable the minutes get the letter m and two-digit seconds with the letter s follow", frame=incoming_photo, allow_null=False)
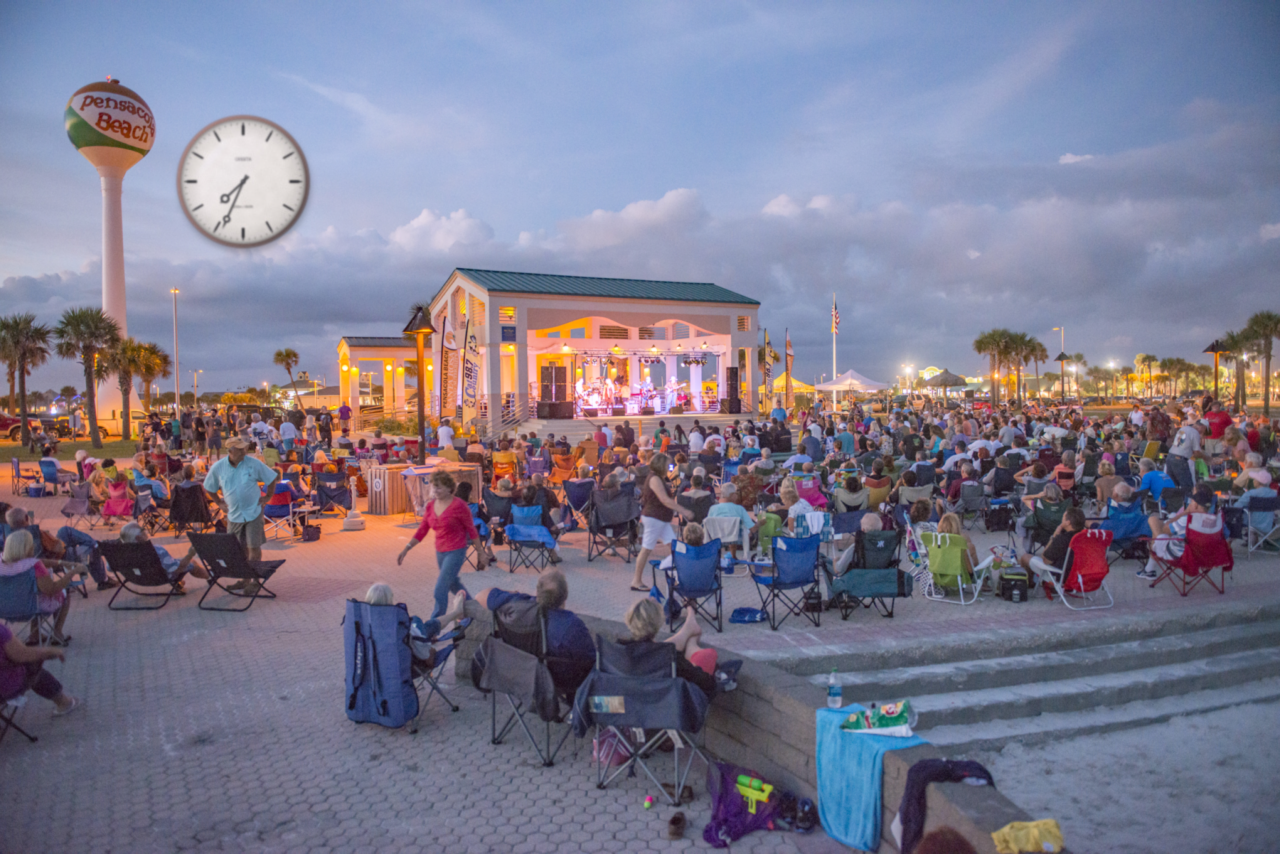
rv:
7h34
